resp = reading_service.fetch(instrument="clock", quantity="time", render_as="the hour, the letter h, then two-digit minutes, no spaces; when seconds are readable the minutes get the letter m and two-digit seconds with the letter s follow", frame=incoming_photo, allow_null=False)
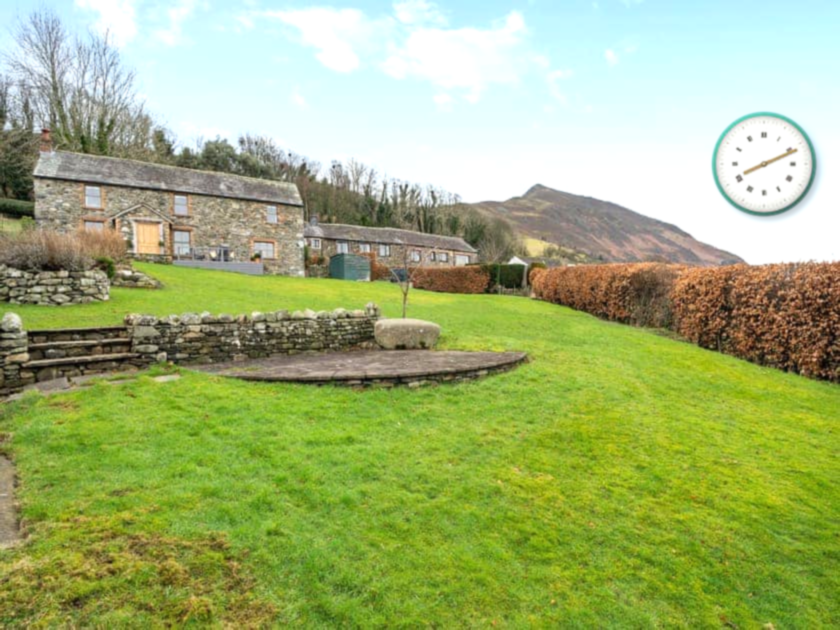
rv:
8h11
